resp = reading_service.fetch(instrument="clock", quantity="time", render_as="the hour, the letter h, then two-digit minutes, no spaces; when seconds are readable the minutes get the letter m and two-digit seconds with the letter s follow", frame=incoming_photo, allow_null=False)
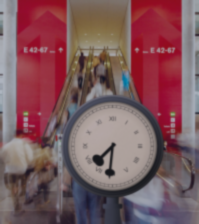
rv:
7h31
